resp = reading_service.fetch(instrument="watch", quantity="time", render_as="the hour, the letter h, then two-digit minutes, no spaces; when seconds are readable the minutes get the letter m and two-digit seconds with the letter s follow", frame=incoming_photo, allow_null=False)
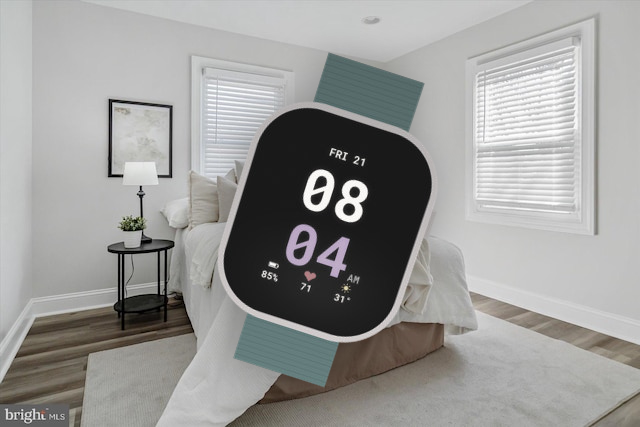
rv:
8h04
